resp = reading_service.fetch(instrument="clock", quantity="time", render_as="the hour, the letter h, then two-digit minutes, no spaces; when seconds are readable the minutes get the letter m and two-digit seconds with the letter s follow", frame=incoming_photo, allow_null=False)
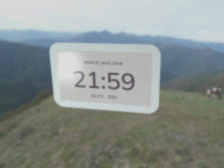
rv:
21h59
